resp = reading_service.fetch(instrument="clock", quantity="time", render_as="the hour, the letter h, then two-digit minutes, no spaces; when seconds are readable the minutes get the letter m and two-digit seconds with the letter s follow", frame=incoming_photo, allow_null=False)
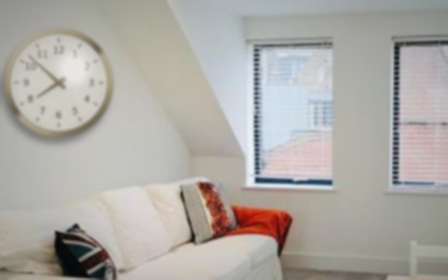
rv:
7h52
